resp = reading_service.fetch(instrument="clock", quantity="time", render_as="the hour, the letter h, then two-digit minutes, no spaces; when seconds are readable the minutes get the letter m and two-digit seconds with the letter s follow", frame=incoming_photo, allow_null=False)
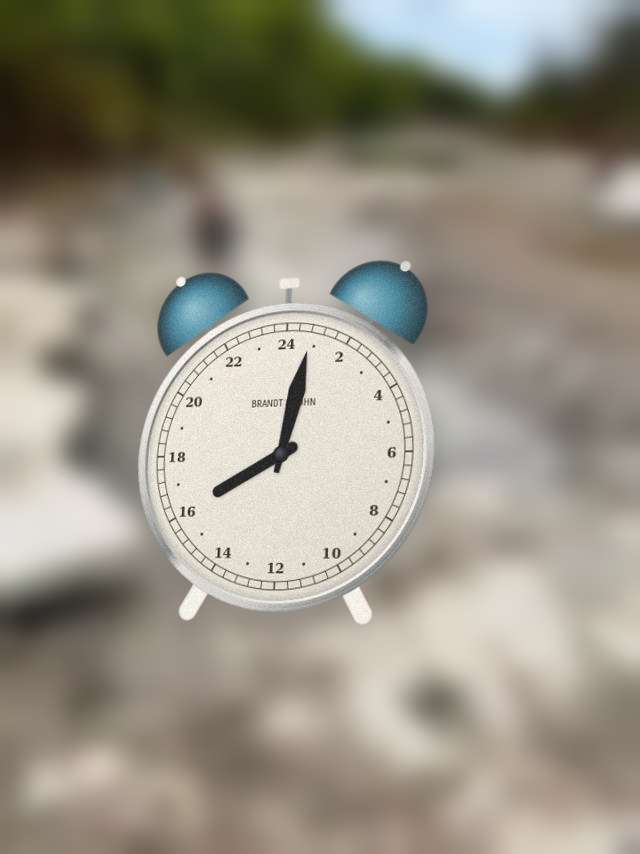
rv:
16h02
